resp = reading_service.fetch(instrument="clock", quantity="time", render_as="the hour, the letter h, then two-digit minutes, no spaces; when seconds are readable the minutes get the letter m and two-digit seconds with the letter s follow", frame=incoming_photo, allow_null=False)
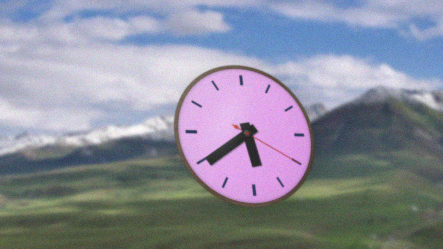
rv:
5h39m20s
